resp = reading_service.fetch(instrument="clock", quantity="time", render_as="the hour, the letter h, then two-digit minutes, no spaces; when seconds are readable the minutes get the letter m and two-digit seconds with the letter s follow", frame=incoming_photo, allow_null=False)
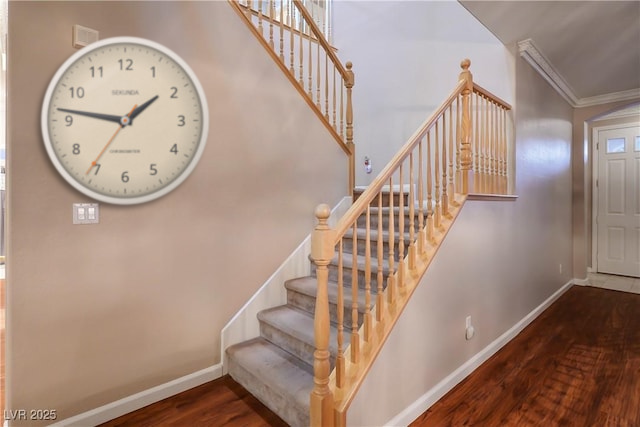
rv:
1h46m36s
